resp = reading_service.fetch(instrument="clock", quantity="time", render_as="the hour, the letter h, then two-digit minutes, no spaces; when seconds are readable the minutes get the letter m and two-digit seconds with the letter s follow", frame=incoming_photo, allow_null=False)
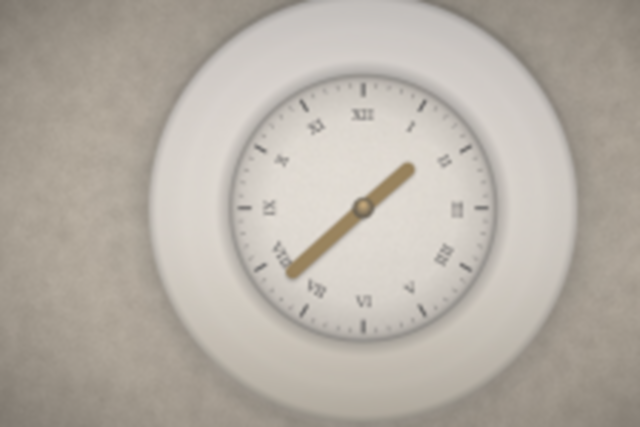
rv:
1h38
